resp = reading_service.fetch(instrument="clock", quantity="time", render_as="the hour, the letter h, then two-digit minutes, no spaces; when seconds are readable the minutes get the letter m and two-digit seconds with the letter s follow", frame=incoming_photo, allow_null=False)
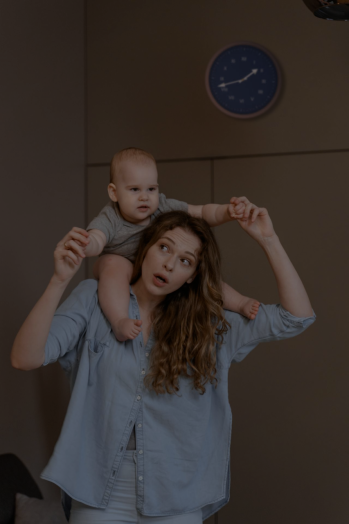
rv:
1h42
